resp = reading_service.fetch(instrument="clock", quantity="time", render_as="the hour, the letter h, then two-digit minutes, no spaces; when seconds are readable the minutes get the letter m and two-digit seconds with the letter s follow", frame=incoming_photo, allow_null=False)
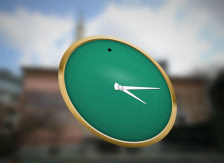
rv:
4h15
